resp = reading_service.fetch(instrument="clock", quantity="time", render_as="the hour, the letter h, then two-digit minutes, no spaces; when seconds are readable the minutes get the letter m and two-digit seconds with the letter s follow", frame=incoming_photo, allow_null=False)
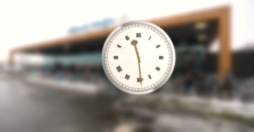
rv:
11h29
